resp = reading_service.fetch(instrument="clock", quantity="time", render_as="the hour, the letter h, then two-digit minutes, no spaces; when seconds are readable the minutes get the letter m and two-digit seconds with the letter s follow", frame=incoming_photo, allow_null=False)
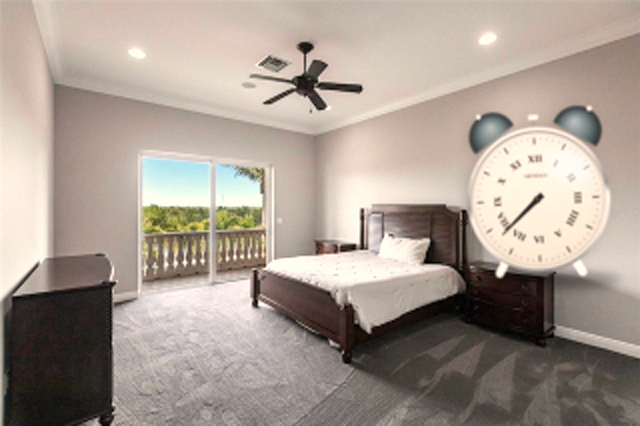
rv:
7h38
